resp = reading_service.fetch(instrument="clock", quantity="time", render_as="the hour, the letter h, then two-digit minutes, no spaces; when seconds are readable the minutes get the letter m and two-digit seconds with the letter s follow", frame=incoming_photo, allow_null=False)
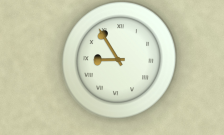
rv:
8h54
